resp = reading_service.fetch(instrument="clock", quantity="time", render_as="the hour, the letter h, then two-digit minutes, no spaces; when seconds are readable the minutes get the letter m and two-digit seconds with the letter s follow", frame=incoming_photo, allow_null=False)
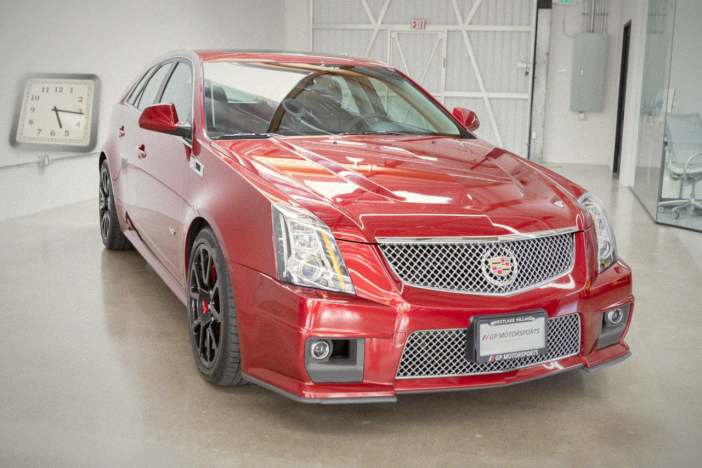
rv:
5h16
